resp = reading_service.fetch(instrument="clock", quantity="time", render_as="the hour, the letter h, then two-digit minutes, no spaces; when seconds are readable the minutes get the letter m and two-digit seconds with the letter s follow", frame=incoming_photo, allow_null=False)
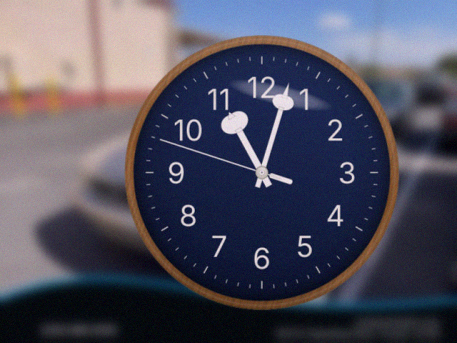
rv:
11h02m48s
